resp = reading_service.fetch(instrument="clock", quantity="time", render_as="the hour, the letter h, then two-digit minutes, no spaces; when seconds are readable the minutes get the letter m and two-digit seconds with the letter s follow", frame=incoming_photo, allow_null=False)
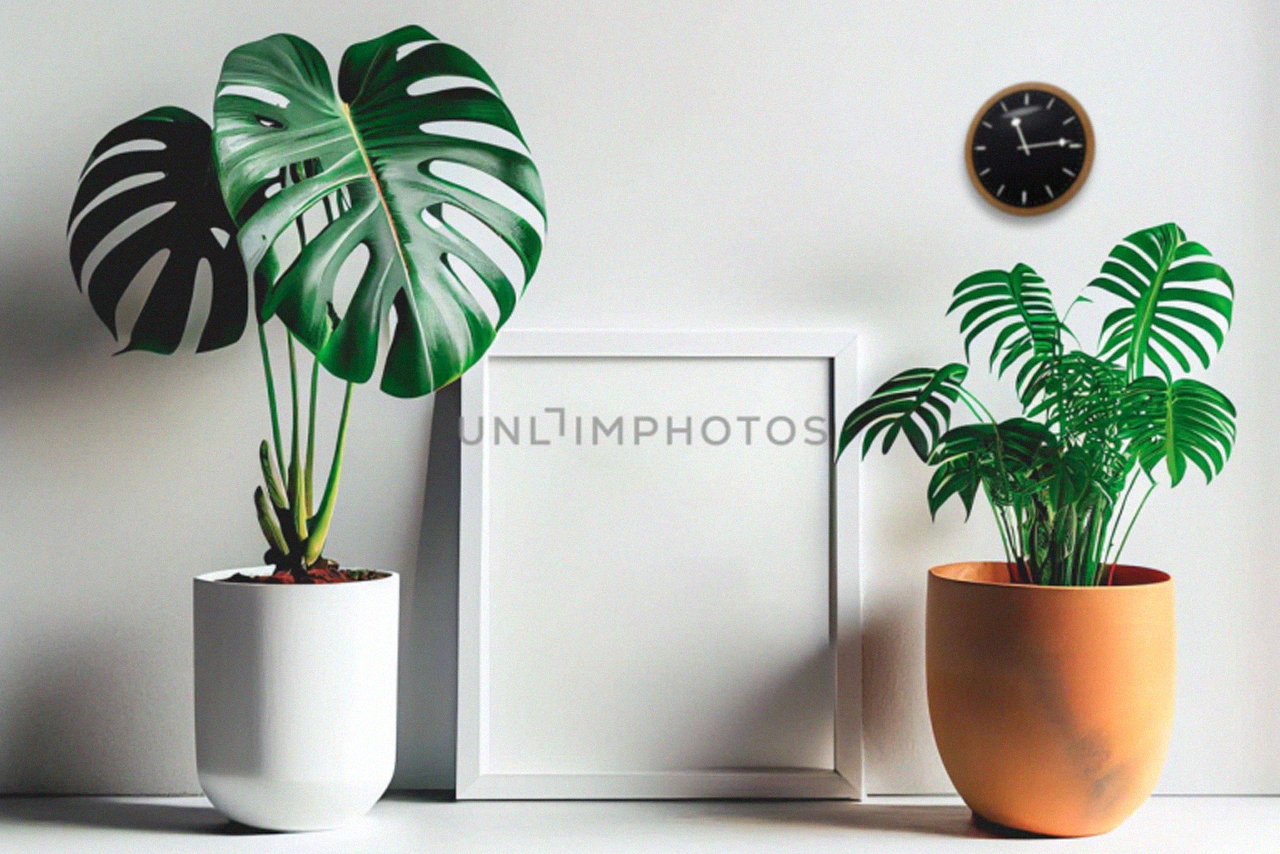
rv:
11h14
